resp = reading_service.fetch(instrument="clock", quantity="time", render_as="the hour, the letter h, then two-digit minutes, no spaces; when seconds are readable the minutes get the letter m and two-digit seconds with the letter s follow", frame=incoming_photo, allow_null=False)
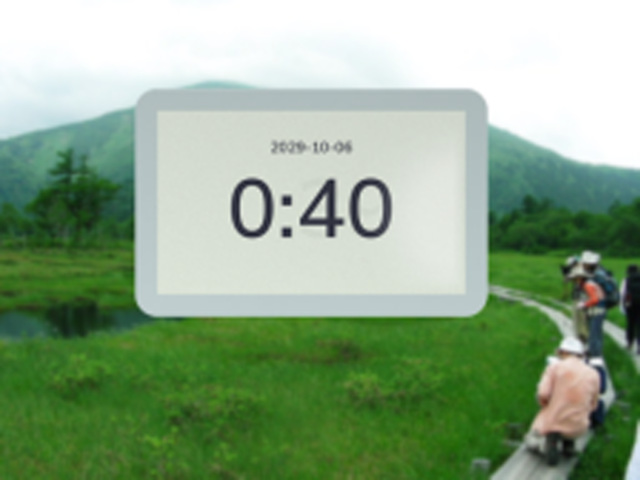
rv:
0h40
